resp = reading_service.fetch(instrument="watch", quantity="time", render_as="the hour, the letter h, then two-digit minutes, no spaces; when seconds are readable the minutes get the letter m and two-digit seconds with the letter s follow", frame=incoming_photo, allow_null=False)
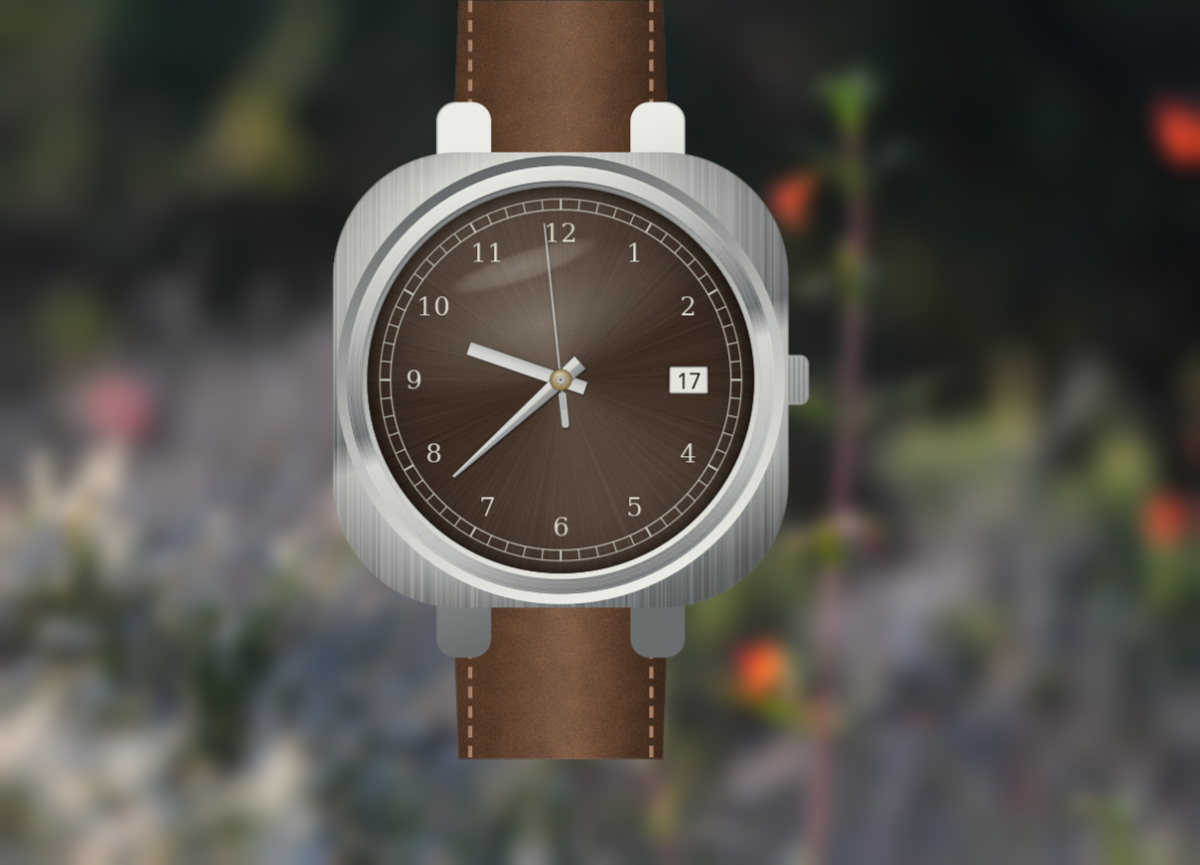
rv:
9h37m59s
